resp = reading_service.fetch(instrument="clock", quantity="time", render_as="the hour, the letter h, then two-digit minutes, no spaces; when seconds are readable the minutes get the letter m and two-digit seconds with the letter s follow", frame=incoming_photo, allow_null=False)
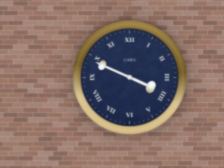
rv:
3h49
